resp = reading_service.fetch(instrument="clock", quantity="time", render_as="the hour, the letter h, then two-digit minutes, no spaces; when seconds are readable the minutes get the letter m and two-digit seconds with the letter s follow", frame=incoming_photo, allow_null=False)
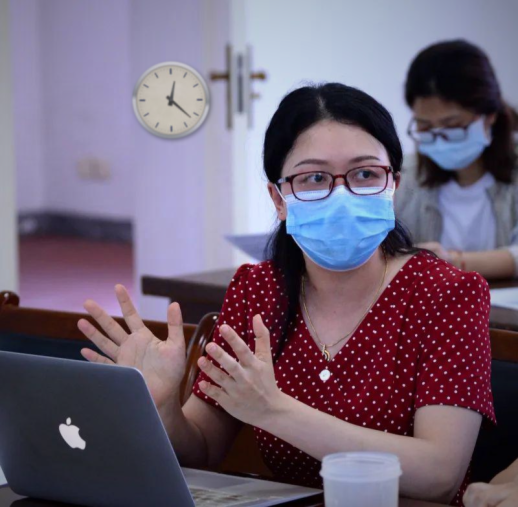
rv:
12h22
